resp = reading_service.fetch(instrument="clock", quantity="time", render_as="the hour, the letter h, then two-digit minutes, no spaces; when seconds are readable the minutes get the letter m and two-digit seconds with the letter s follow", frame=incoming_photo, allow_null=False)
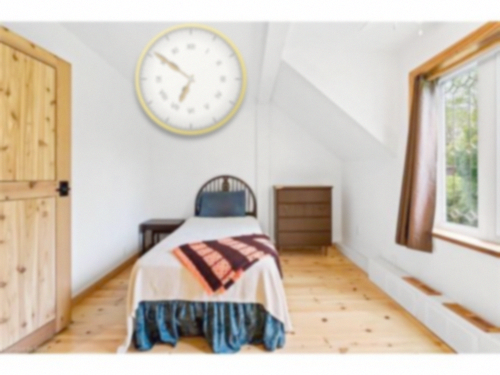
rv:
6h51
